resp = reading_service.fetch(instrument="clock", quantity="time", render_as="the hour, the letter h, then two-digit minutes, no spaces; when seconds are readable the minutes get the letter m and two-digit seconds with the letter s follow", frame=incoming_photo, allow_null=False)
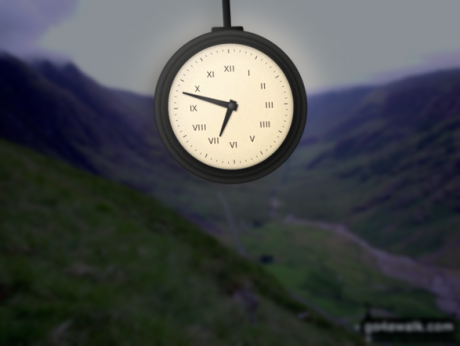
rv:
6h48
